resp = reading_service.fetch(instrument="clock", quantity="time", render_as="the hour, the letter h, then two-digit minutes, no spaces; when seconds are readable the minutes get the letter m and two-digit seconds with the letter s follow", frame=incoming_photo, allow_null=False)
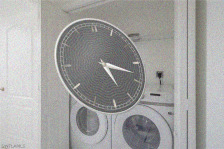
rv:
5h18
